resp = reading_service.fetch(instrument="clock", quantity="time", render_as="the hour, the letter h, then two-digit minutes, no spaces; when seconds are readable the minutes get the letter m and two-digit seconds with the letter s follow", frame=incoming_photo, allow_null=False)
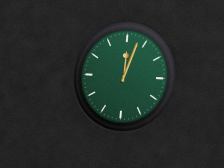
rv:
12h03
